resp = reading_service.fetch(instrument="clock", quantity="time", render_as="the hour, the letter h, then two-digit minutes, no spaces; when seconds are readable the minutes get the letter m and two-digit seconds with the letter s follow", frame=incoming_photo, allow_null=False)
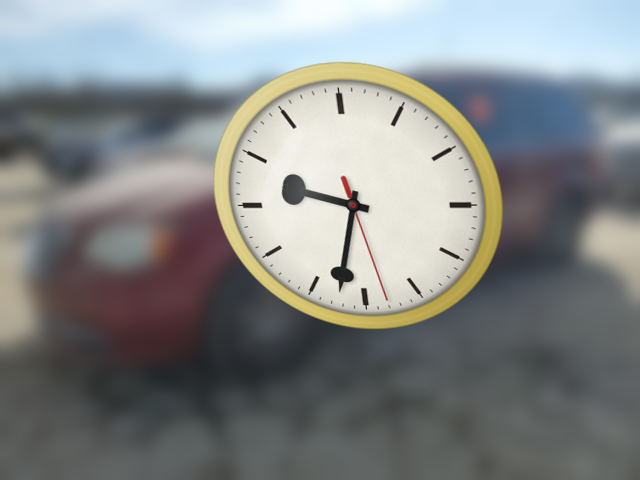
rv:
9h32m28s
